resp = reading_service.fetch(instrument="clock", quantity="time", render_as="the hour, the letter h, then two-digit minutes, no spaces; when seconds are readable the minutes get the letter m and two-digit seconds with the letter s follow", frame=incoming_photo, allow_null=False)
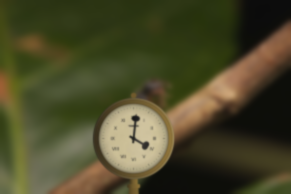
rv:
4h01
